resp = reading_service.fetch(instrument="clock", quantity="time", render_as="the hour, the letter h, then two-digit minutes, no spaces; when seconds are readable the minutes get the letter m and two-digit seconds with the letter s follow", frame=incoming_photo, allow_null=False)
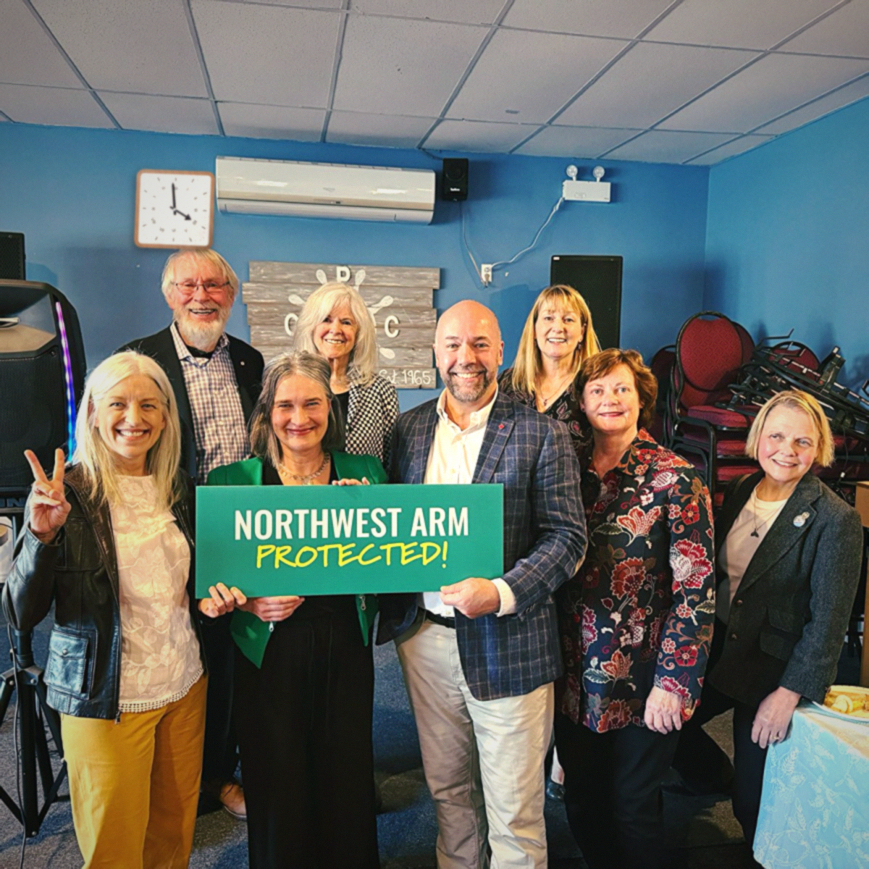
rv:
3h59
